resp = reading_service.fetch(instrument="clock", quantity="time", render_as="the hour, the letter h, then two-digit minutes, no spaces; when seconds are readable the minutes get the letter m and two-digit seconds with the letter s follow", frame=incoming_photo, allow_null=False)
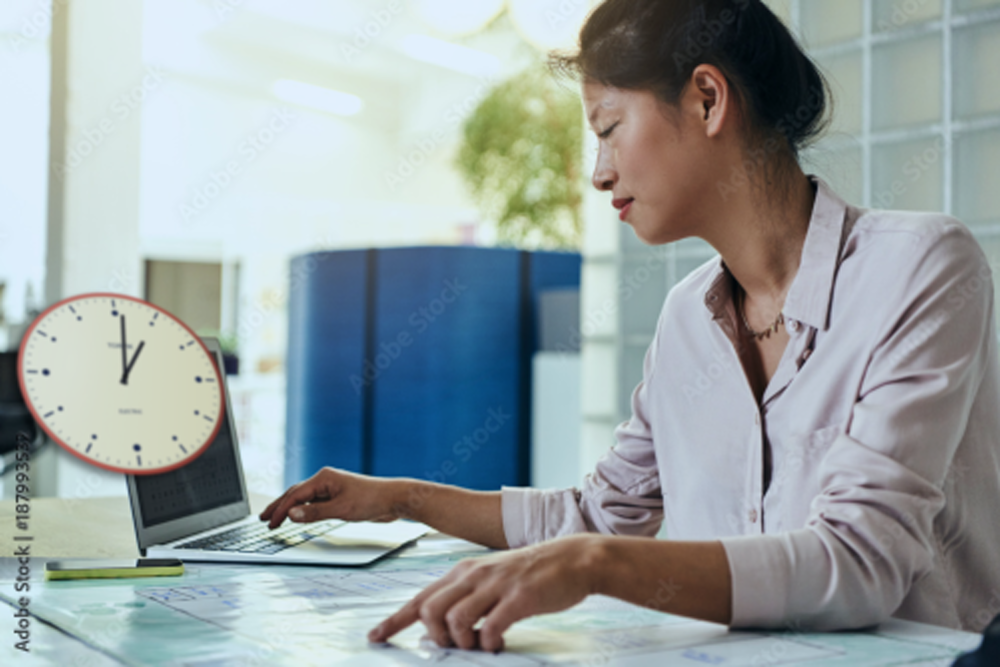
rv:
1h01
